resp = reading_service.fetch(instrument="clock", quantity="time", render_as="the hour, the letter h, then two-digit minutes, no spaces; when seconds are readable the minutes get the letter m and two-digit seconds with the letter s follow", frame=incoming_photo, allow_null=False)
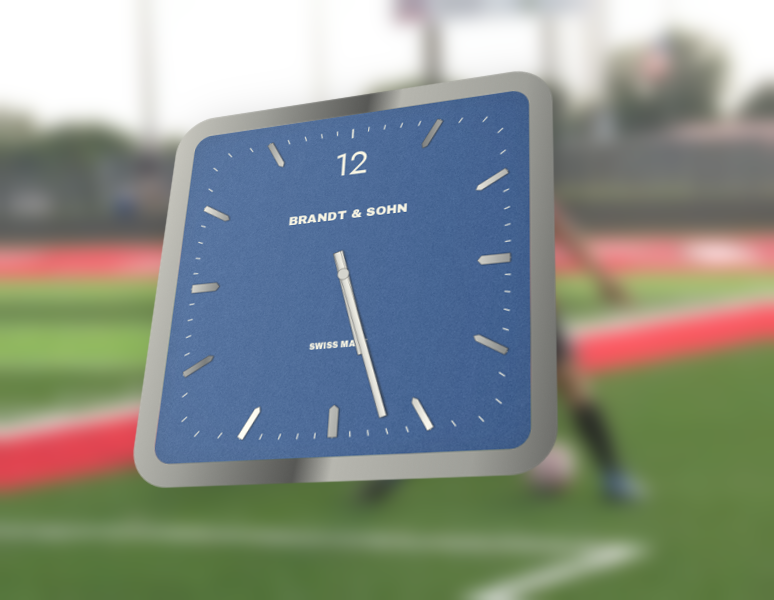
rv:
5h27
